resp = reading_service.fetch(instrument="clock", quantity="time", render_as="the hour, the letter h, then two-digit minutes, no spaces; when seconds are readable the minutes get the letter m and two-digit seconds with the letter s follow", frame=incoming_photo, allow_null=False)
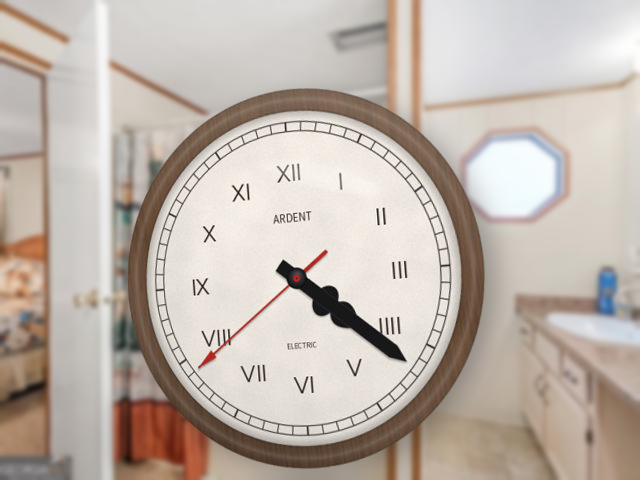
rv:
4h21m39s
